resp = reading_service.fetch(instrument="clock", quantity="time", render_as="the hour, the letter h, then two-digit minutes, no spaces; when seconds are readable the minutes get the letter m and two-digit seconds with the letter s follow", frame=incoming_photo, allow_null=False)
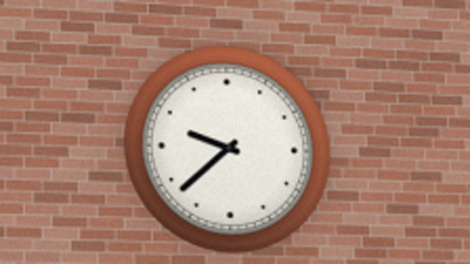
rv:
9h38
